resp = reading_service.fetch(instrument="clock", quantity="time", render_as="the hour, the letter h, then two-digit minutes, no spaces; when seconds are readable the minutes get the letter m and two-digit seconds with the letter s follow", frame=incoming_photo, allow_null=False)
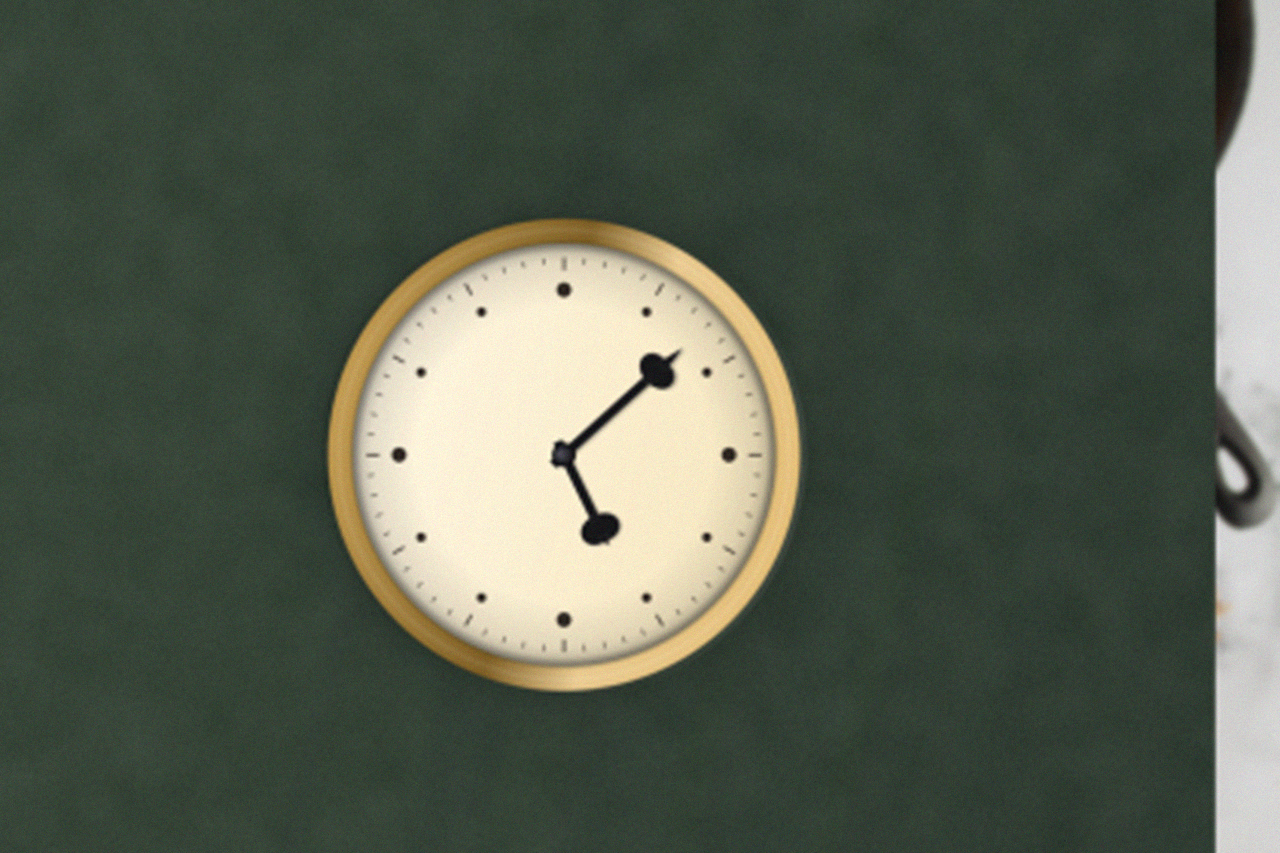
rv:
5h08
